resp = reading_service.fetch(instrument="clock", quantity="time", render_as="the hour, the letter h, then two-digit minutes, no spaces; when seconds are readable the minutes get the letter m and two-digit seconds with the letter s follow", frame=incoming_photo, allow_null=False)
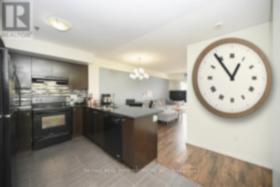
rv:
12h54
